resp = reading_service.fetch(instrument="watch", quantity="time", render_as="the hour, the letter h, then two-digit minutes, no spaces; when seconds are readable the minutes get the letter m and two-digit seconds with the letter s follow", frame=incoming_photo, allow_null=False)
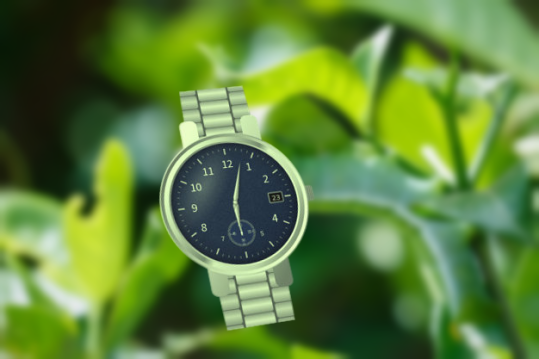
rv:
6h03
